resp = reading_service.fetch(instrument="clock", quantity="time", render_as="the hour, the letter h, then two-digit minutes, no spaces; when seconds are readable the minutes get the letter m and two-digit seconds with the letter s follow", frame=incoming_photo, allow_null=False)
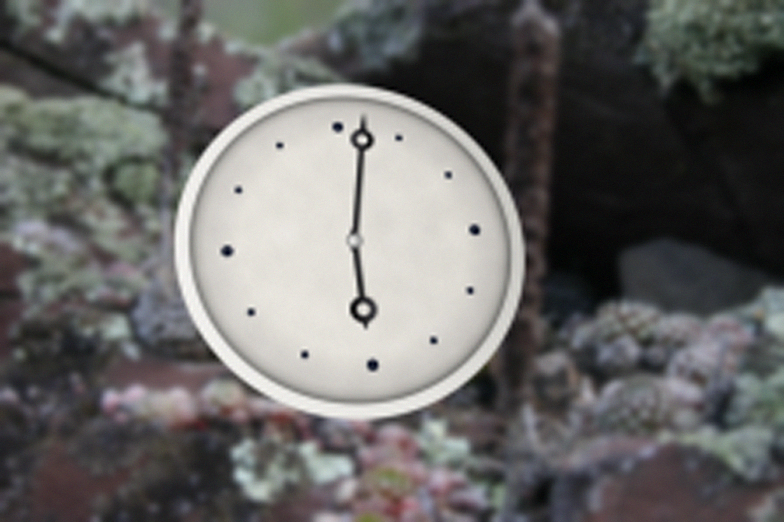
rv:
6h02
